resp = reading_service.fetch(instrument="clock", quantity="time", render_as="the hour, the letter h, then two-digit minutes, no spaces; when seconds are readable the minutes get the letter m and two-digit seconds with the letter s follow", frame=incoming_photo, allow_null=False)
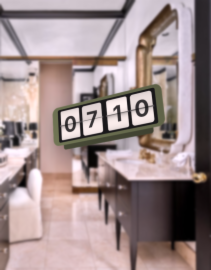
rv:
7h10
